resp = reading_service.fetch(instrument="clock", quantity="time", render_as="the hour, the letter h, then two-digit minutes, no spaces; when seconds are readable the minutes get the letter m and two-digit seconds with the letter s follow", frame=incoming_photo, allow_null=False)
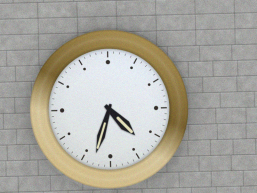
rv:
4h33
